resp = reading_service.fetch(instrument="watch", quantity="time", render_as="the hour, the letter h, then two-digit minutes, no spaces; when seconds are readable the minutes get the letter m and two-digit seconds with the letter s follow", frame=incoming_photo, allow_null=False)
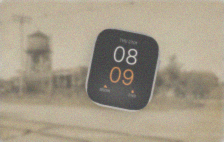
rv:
8h09
